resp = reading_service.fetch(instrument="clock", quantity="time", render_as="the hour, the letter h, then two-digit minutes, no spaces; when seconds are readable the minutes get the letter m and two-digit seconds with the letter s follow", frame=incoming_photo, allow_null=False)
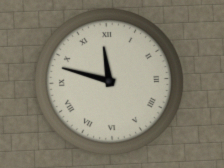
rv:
11h48
